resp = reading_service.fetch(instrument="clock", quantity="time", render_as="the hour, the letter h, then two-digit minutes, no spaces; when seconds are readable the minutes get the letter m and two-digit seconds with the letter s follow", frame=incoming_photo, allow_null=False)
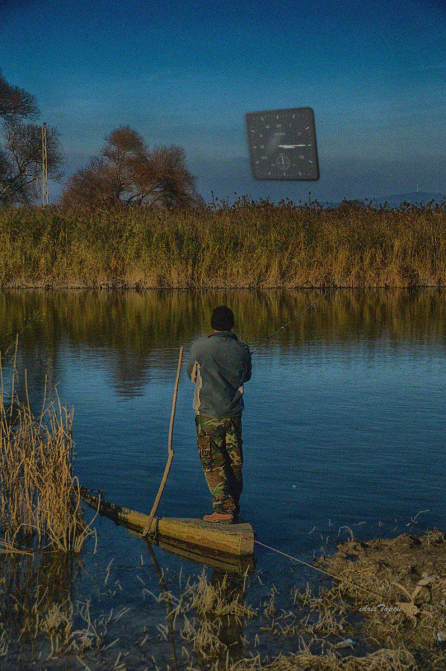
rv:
3h15
